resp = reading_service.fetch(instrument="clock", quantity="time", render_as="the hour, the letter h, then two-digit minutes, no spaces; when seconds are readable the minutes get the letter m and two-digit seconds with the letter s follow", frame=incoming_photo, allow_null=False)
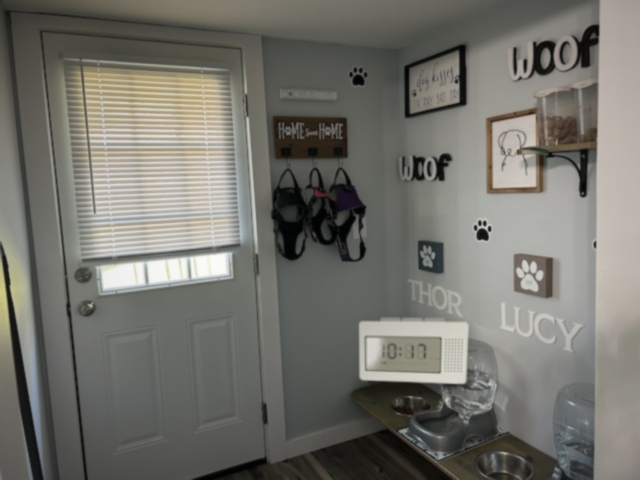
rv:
10h17
